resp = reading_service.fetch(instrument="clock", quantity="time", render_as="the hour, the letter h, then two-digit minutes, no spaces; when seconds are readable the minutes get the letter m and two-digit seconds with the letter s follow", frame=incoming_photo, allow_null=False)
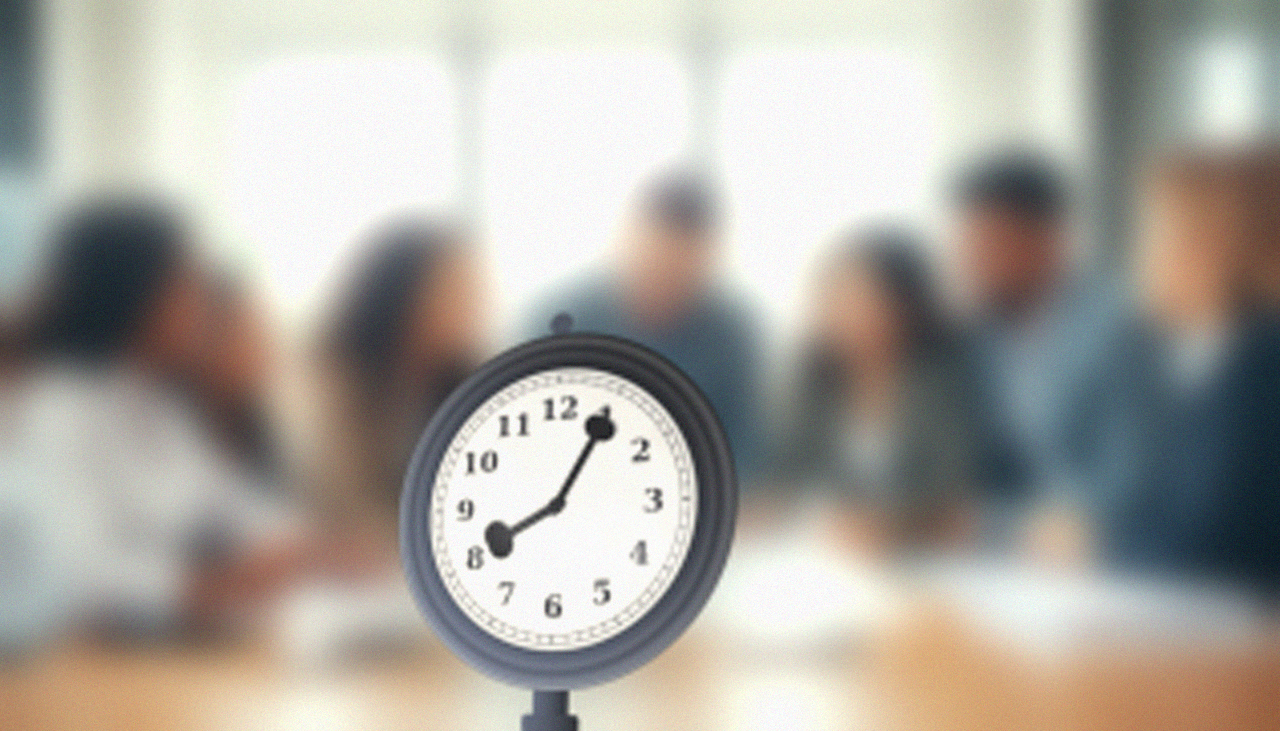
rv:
8h05
